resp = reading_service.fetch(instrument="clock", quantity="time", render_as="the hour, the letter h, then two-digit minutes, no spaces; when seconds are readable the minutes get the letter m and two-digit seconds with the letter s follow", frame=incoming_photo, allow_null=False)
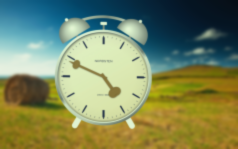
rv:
4h49
